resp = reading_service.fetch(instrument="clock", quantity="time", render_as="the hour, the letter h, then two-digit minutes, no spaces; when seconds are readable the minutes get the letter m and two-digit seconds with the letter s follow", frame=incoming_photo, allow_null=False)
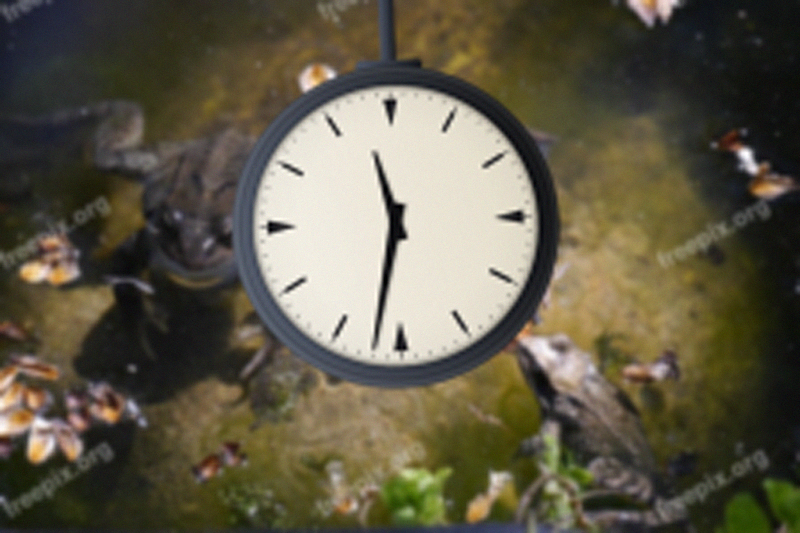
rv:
11h32
